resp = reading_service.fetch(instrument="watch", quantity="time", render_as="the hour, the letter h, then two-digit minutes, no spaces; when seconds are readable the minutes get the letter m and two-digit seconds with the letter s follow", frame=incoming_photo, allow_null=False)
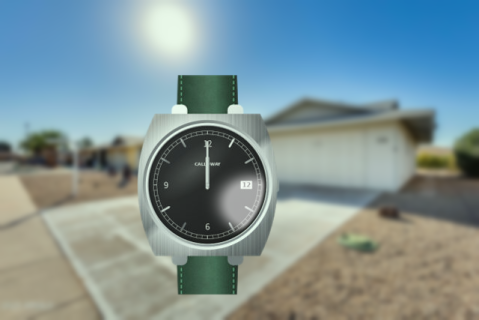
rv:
12h00
